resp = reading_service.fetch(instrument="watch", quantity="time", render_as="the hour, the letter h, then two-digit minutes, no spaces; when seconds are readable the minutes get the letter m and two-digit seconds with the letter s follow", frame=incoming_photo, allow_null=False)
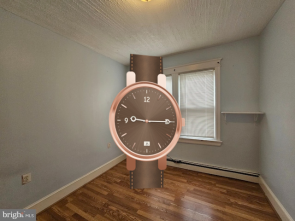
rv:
9h15
